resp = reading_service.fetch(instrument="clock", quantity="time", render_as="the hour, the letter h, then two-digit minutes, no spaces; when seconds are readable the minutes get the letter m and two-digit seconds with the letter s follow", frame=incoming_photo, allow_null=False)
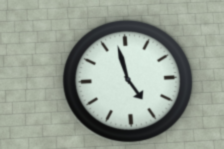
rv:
4h58
